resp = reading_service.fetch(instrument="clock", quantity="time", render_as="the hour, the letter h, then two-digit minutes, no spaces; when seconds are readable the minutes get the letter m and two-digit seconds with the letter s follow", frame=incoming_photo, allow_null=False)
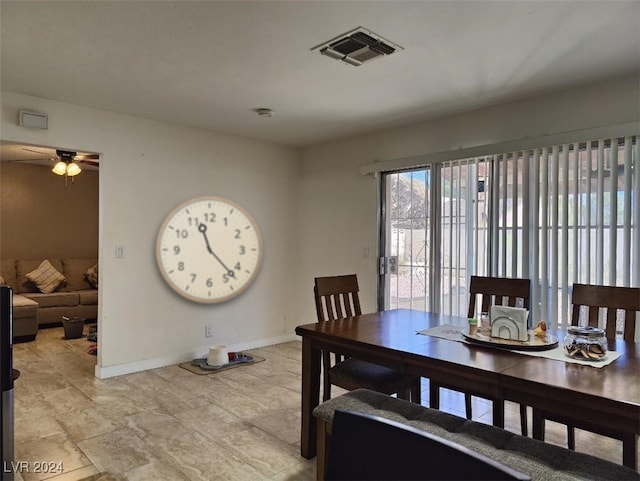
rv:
11h23
